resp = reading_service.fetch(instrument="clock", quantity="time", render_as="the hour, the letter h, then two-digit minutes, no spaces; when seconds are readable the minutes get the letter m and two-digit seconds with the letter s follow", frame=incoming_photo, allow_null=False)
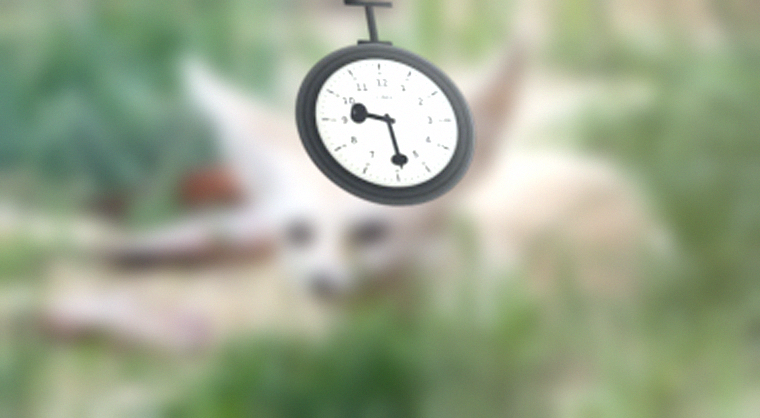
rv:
9h29
